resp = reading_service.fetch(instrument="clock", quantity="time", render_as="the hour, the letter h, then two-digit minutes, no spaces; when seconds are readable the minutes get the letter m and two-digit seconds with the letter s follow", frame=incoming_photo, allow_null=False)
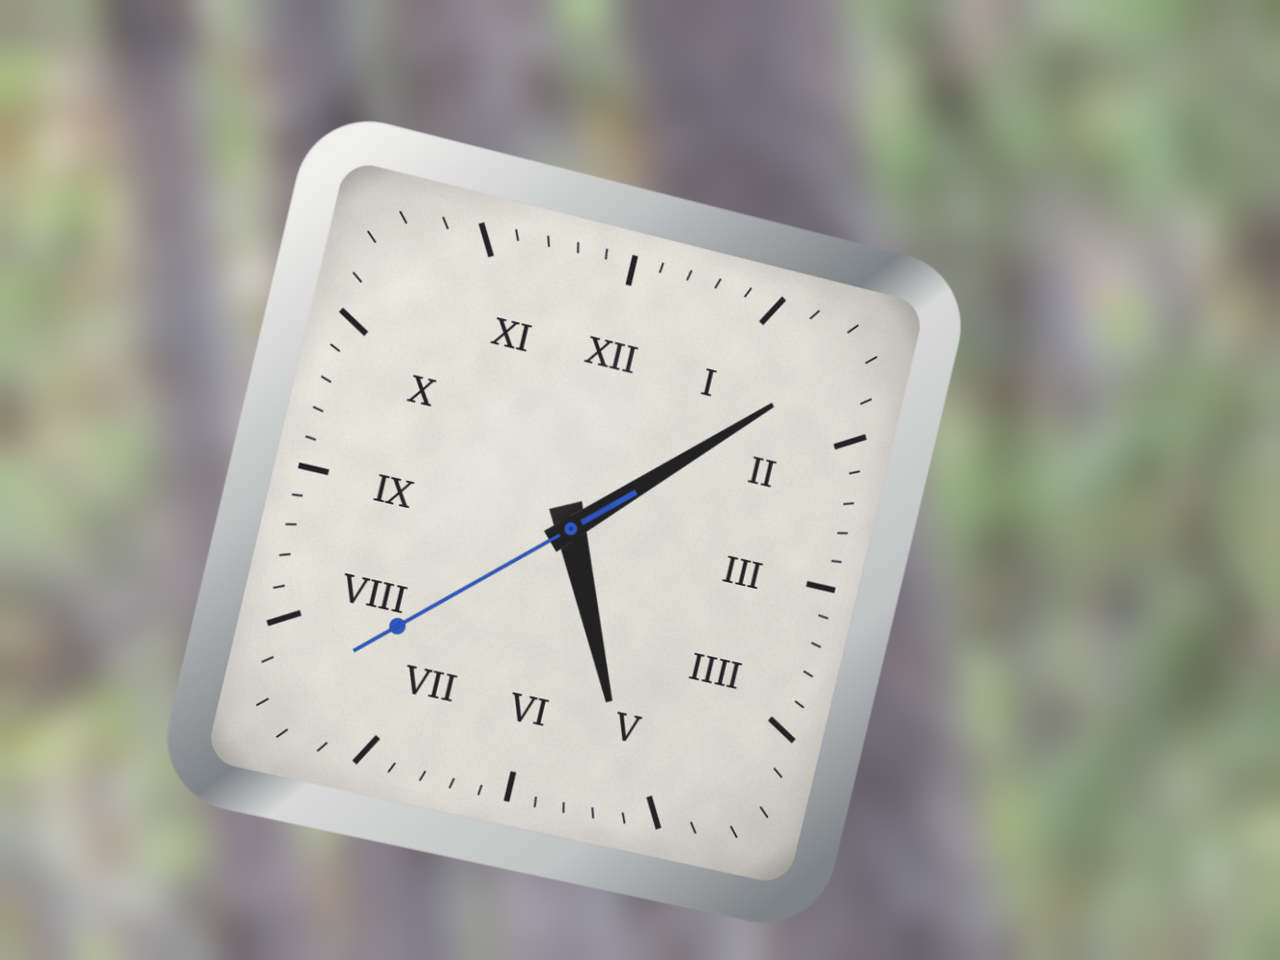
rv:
5h07m38s
